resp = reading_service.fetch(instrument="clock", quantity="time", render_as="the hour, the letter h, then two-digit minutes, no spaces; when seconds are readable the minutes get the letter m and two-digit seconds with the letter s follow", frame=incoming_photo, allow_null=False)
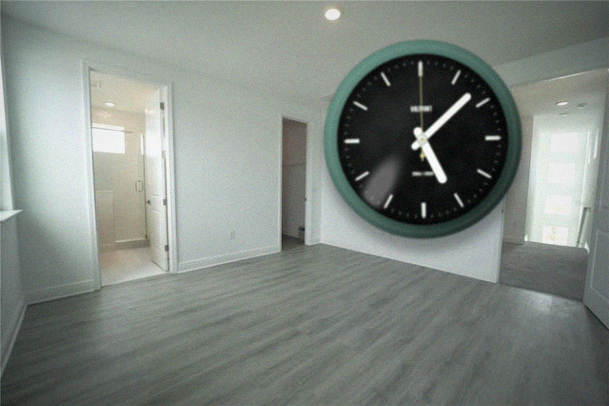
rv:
5h08m00s
